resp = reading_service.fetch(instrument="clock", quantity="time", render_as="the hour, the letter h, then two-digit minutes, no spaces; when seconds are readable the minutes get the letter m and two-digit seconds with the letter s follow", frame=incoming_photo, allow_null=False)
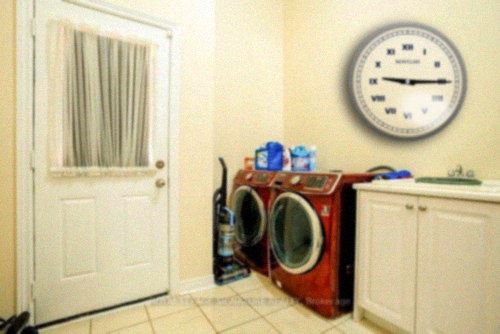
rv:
9h15
